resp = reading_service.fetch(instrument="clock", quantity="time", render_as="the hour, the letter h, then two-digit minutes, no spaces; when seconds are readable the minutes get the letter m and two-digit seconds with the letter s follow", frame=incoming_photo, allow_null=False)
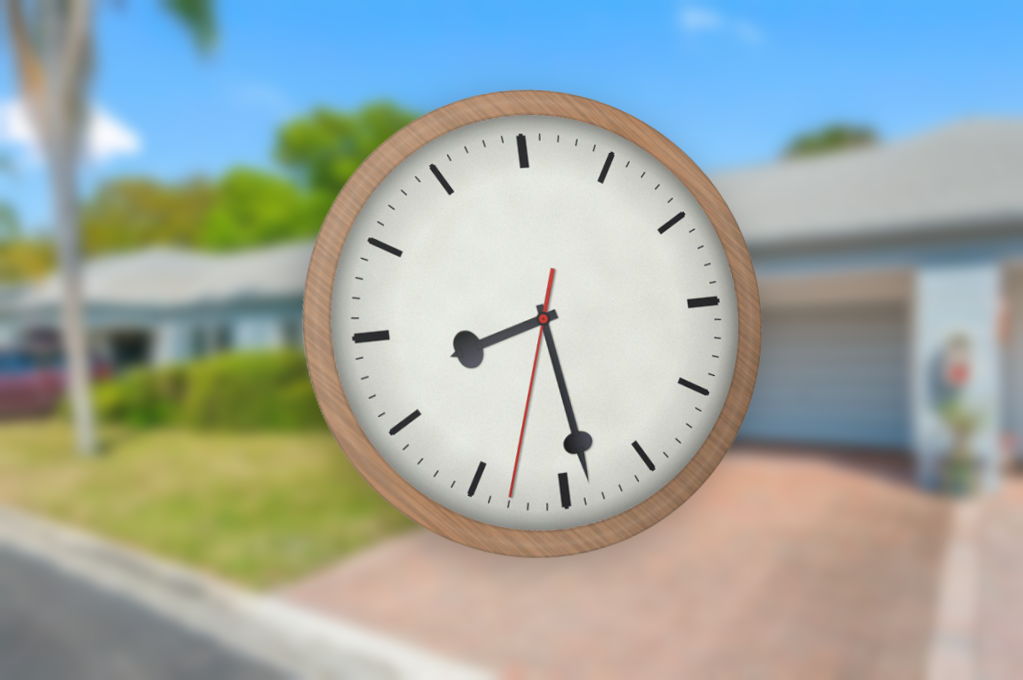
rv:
8h28m33s
